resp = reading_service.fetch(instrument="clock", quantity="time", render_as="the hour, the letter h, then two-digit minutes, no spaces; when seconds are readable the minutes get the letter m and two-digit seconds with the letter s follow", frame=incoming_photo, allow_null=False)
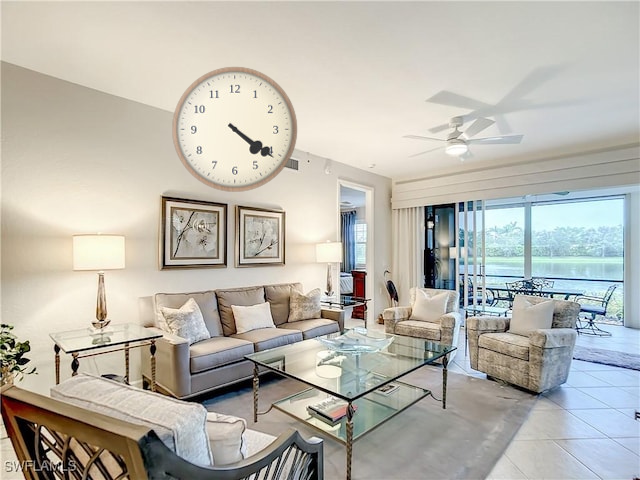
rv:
4h21
